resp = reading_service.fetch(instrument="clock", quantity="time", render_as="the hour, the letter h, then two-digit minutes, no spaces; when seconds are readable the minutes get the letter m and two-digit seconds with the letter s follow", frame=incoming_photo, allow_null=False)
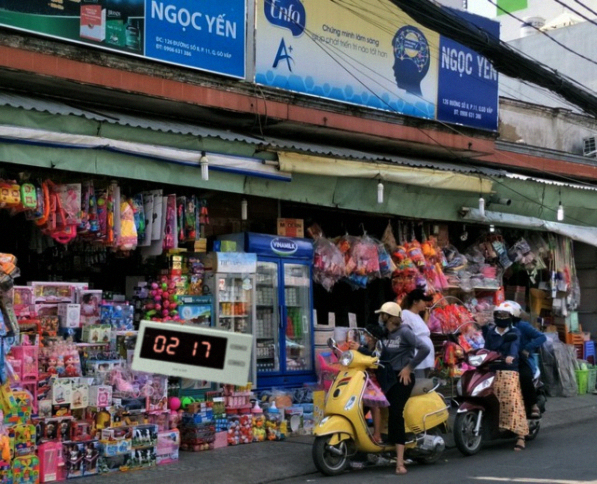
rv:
2h17
